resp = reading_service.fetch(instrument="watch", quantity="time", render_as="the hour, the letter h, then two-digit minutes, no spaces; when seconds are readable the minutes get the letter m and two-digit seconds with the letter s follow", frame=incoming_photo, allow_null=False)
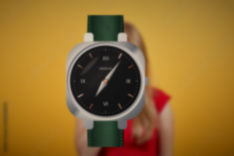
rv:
7h06
